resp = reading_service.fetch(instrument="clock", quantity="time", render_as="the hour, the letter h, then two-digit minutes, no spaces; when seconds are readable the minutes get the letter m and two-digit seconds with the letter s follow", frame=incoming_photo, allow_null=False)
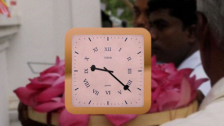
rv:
9h22
